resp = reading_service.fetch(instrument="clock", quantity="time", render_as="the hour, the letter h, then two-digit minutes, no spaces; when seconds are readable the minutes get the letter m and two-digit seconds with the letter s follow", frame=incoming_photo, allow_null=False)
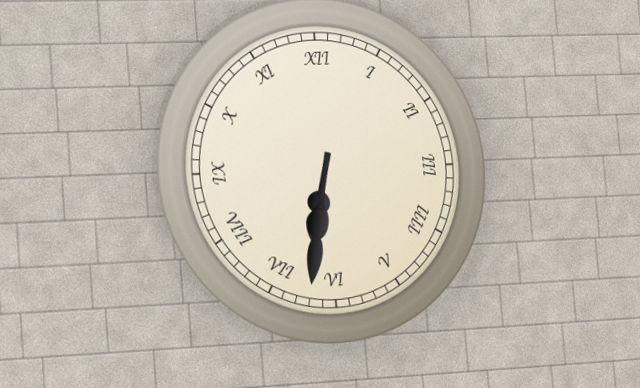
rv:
6h32
